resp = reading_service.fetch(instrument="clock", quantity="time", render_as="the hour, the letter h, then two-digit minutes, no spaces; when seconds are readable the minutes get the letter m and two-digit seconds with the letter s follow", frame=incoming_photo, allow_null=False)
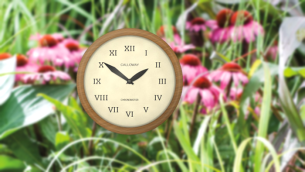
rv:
1h51
